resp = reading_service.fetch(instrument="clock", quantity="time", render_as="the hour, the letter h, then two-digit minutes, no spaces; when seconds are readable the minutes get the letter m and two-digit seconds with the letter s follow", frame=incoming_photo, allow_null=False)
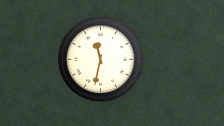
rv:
11h32
